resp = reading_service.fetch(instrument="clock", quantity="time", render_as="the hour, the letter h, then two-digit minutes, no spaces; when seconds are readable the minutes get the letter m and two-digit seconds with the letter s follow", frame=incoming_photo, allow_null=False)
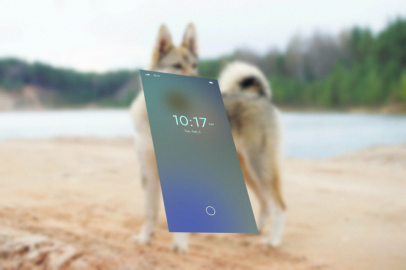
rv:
10h17
